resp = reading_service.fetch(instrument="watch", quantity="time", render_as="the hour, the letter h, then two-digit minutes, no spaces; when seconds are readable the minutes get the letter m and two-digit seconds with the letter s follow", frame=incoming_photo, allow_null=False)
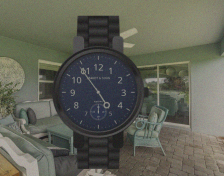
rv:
4h54
